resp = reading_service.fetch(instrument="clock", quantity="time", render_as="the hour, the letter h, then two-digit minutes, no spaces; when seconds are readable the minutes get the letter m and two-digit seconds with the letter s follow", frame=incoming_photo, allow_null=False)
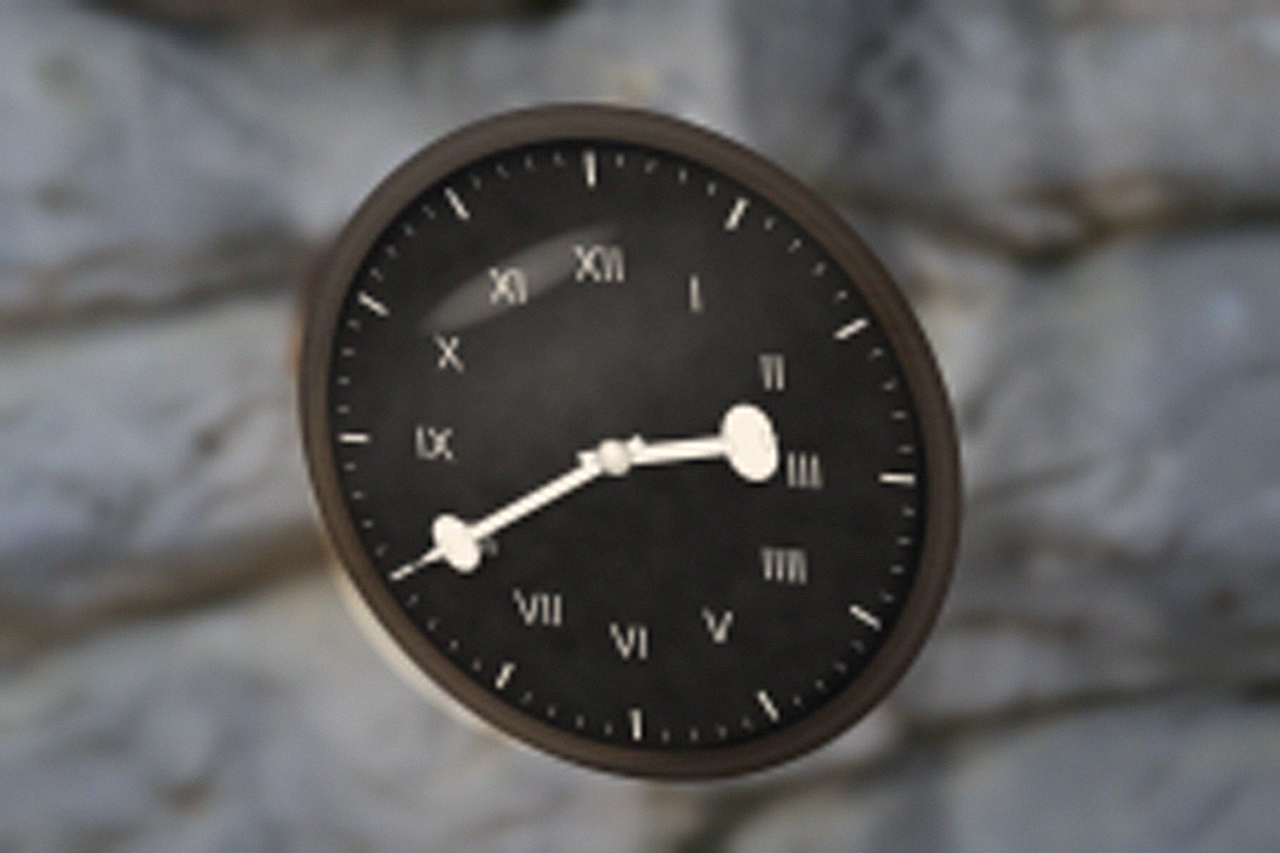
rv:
2h40
